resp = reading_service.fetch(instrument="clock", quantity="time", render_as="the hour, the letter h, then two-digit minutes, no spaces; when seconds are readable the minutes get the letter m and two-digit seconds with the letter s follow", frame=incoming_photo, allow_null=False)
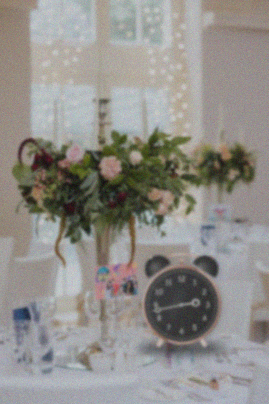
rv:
2h43
